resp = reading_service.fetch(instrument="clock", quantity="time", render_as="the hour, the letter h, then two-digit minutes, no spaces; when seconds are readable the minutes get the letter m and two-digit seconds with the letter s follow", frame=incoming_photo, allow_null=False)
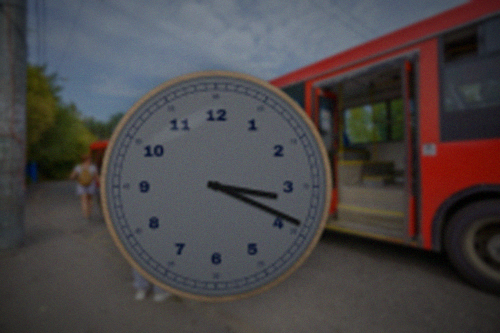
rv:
3h19
